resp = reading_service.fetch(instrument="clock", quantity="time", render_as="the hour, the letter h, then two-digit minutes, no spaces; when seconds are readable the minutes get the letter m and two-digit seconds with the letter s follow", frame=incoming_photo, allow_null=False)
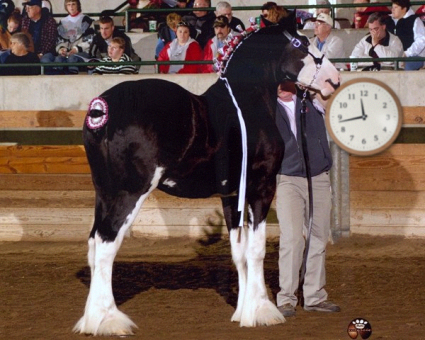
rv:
11h43
